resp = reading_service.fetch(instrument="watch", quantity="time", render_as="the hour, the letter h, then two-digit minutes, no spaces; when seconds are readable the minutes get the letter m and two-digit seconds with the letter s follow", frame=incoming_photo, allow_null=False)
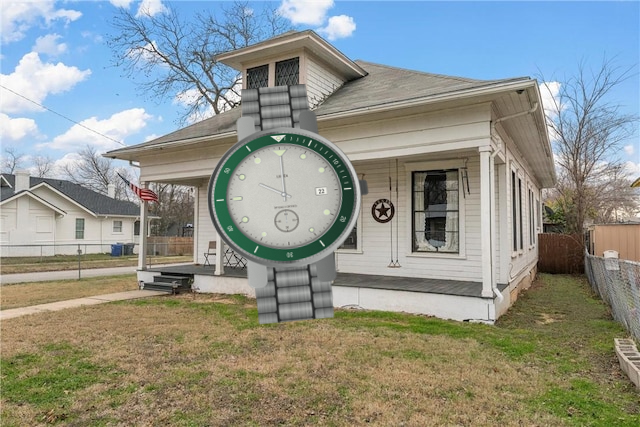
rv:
10h00
